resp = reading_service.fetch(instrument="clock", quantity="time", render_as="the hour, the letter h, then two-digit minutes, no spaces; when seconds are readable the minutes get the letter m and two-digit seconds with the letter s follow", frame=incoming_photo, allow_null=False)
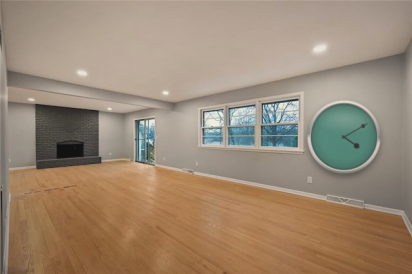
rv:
4h10
